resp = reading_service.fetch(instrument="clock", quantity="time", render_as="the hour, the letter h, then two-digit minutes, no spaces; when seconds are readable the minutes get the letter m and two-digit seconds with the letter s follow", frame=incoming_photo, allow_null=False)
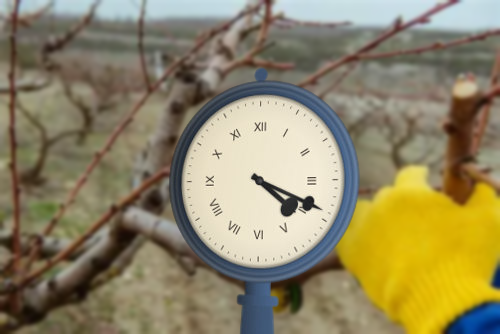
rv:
4h19
